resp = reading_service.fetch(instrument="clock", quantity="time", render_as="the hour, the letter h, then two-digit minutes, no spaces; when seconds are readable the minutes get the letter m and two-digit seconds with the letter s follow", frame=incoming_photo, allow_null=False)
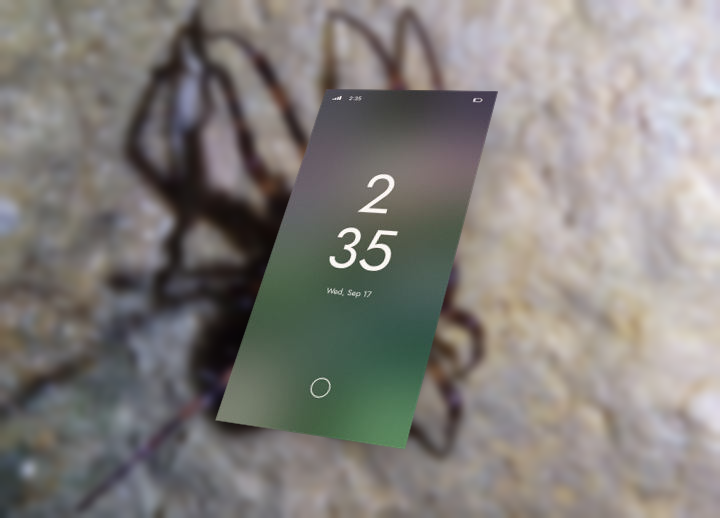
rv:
2h35
